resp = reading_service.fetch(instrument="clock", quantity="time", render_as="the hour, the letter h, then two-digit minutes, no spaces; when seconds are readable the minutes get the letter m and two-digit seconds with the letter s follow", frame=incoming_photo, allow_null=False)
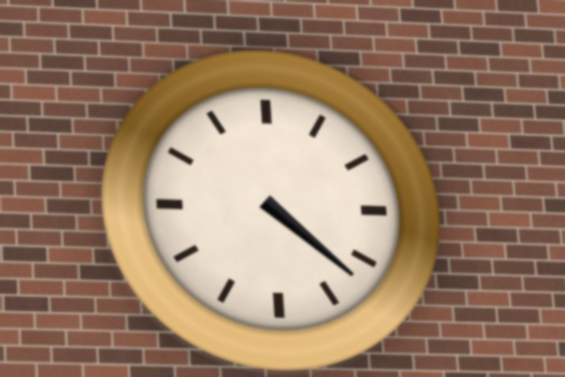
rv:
4h22
